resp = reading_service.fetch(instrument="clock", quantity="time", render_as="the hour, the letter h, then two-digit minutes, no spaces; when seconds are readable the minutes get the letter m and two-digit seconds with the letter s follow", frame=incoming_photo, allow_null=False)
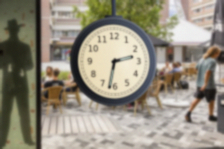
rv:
2h32
